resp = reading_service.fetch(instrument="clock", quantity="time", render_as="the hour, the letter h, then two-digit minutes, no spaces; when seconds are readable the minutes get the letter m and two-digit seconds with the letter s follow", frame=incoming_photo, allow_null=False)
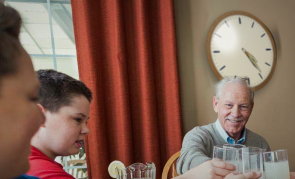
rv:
4h24
